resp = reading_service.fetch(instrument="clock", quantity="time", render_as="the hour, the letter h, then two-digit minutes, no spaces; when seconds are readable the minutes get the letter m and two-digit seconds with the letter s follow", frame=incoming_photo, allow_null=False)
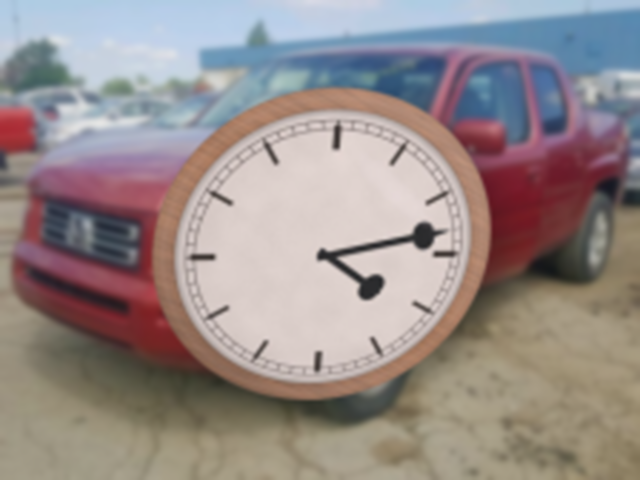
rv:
4h13
